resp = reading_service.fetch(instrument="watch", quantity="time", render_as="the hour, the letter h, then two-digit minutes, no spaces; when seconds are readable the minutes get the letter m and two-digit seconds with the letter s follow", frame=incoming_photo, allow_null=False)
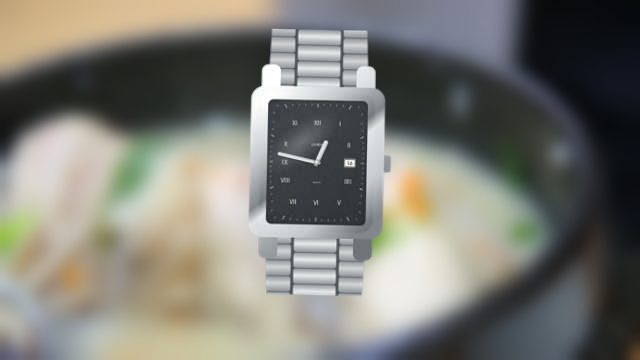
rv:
12h47
